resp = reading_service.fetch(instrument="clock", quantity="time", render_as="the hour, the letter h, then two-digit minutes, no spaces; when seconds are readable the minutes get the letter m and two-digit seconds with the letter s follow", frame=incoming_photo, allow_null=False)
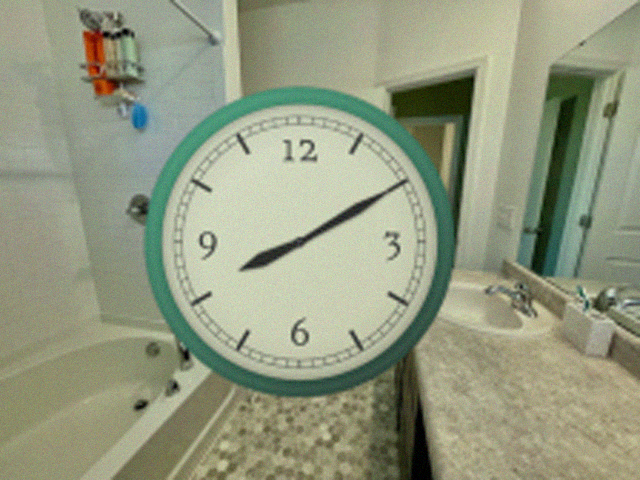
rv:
8h10
